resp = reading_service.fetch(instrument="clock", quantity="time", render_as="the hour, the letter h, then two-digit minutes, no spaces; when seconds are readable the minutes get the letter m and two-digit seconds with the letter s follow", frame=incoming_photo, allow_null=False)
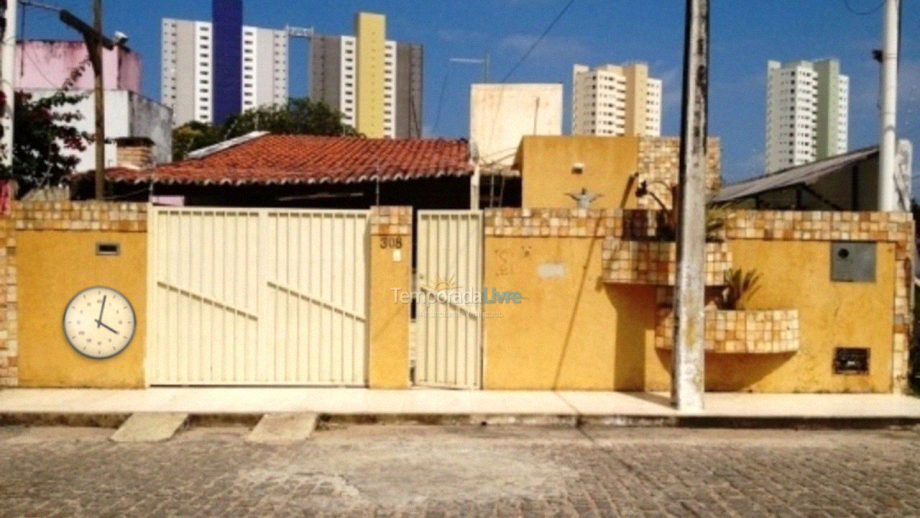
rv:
4h02
